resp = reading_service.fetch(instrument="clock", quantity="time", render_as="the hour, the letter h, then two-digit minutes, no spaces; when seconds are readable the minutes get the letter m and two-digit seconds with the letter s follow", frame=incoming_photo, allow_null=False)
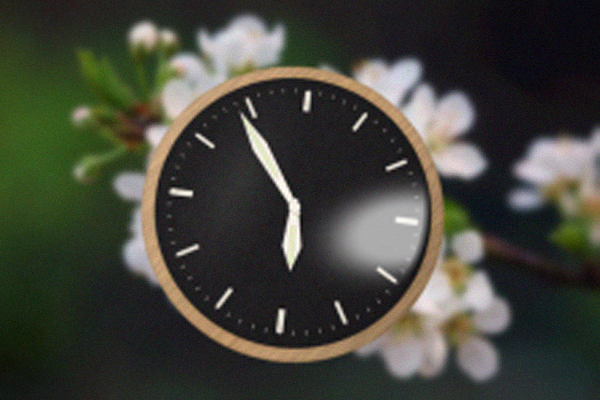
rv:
5h54
